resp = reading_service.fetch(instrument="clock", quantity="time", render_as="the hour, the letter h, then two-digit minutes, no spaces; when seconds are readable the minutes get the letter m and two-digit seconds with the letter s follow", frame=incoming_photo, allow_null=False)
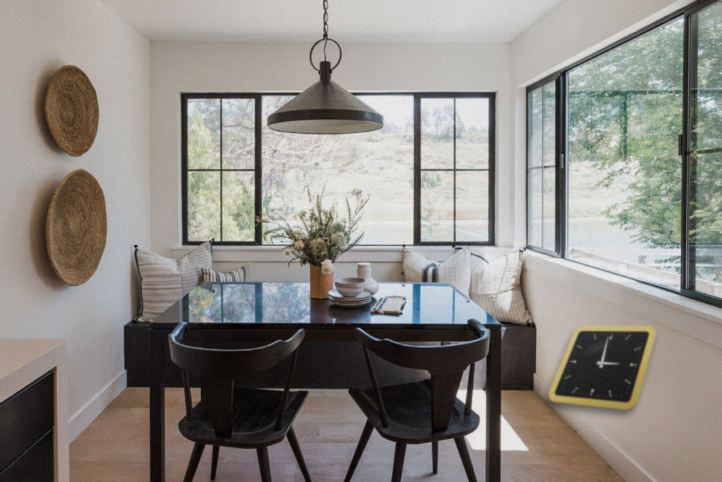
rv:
2h59
